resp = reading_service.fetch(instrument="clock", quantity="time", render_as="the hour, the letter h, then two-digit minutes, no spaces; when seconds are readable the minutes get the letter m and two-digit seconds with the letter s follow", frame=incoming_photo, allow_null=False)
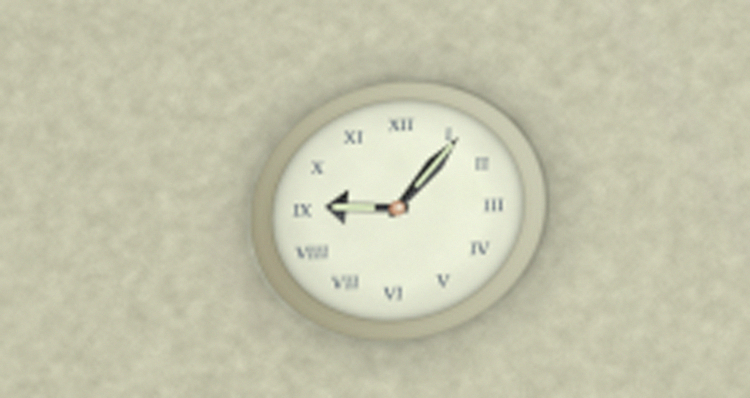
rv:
9h06
